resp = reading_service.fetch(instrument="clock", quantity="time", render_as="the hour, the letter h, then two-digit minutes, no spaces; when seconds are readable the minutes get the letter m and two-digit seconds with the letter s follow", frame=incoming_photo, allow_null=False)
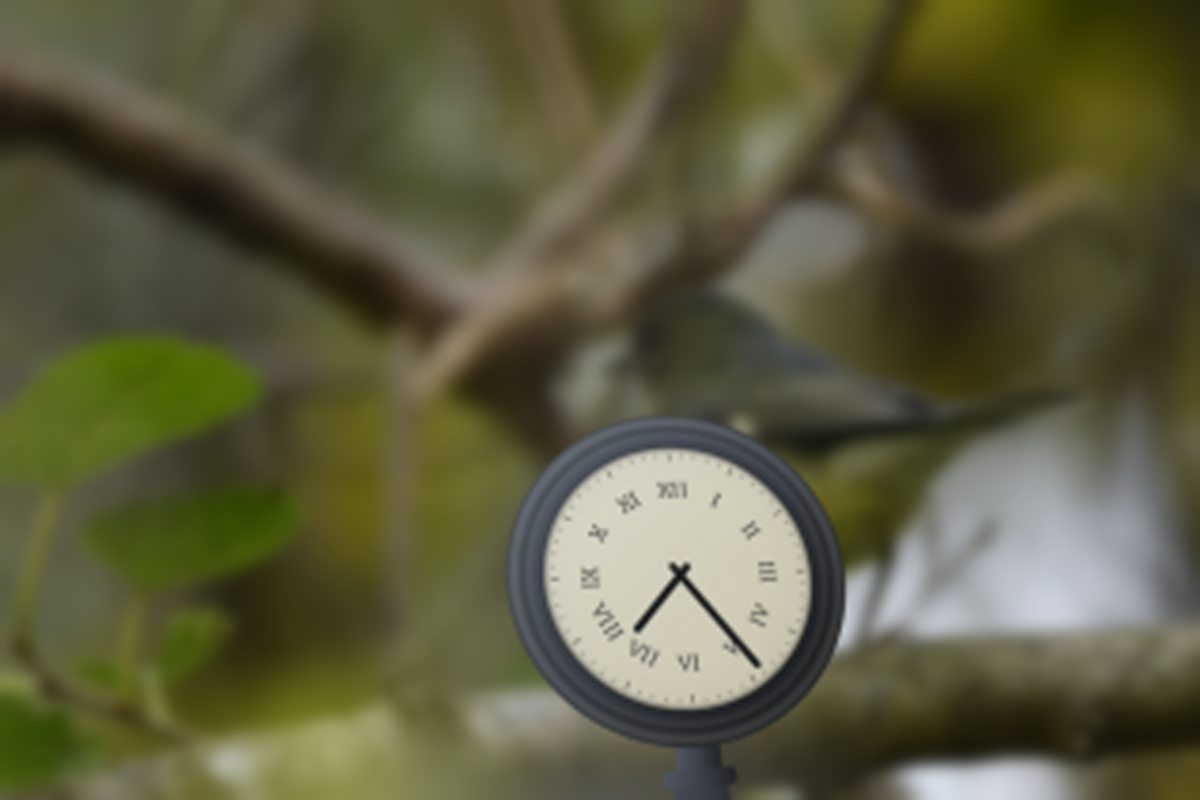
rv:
7h24
